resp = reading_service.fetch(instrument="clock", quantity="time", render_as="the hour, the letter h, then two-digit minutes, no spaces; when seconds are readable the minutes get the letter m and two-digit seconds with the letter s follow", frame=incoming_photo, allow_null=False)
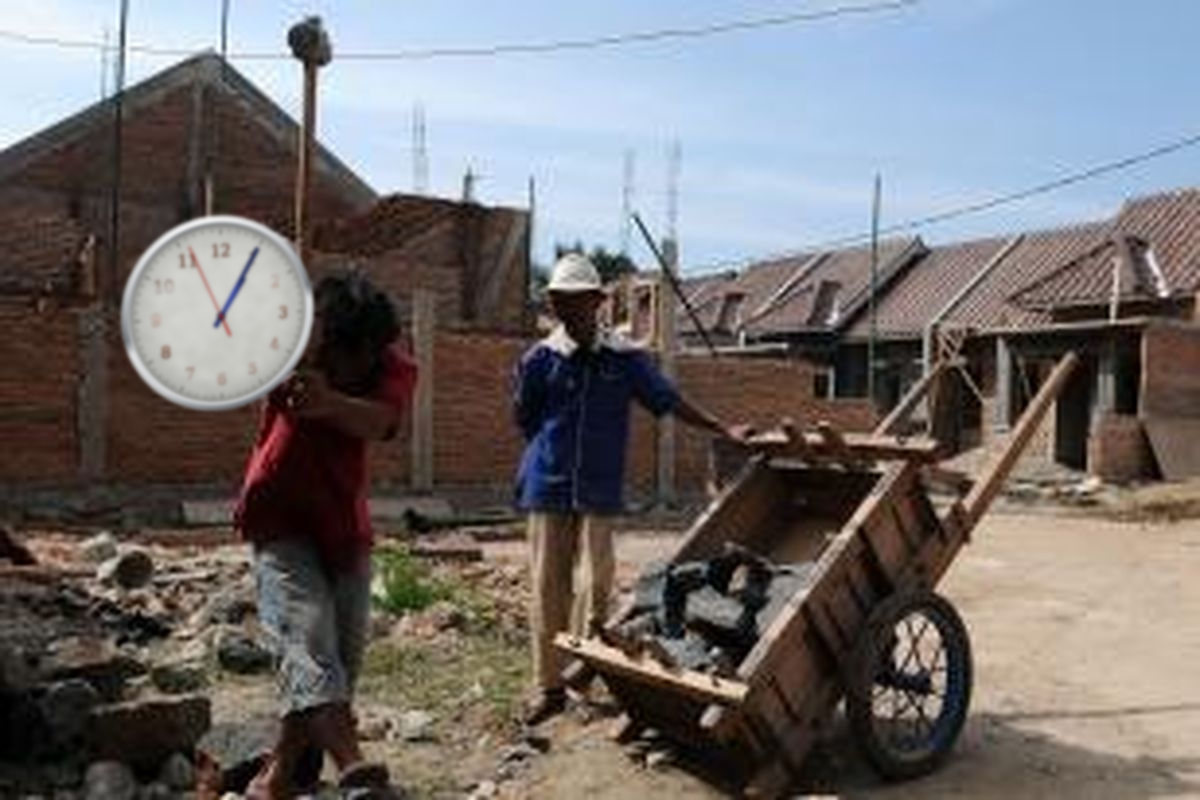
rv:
1h04m56s
